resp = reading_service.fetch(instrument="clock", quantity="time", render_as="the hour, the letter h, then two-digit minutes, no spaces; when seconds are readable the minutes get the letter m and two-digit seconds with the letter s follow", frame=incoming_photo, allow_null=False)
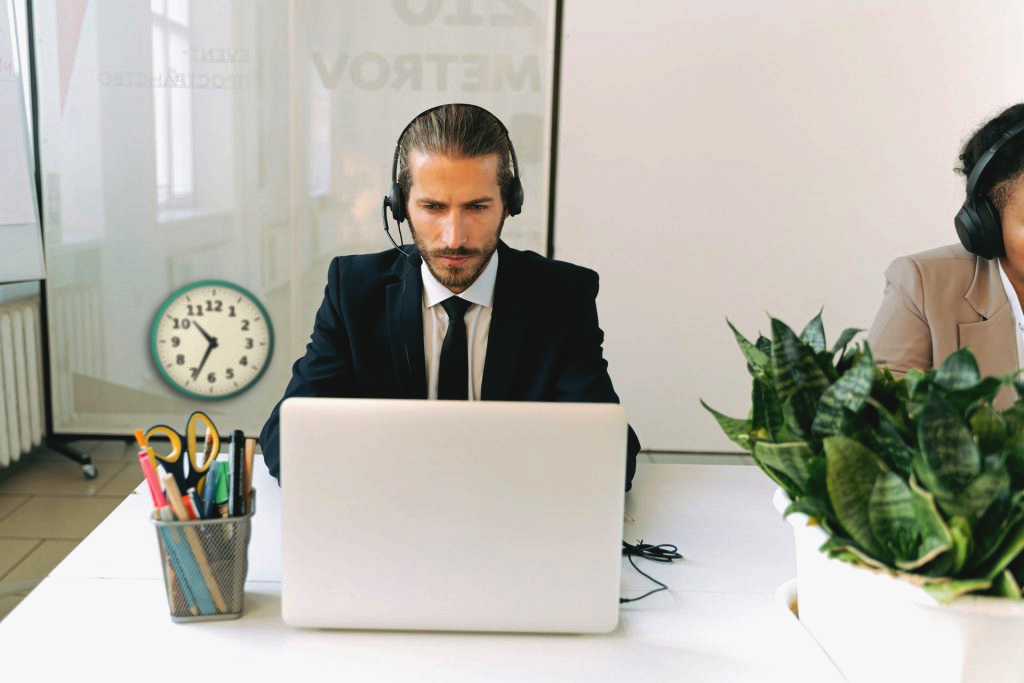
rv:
10h34
